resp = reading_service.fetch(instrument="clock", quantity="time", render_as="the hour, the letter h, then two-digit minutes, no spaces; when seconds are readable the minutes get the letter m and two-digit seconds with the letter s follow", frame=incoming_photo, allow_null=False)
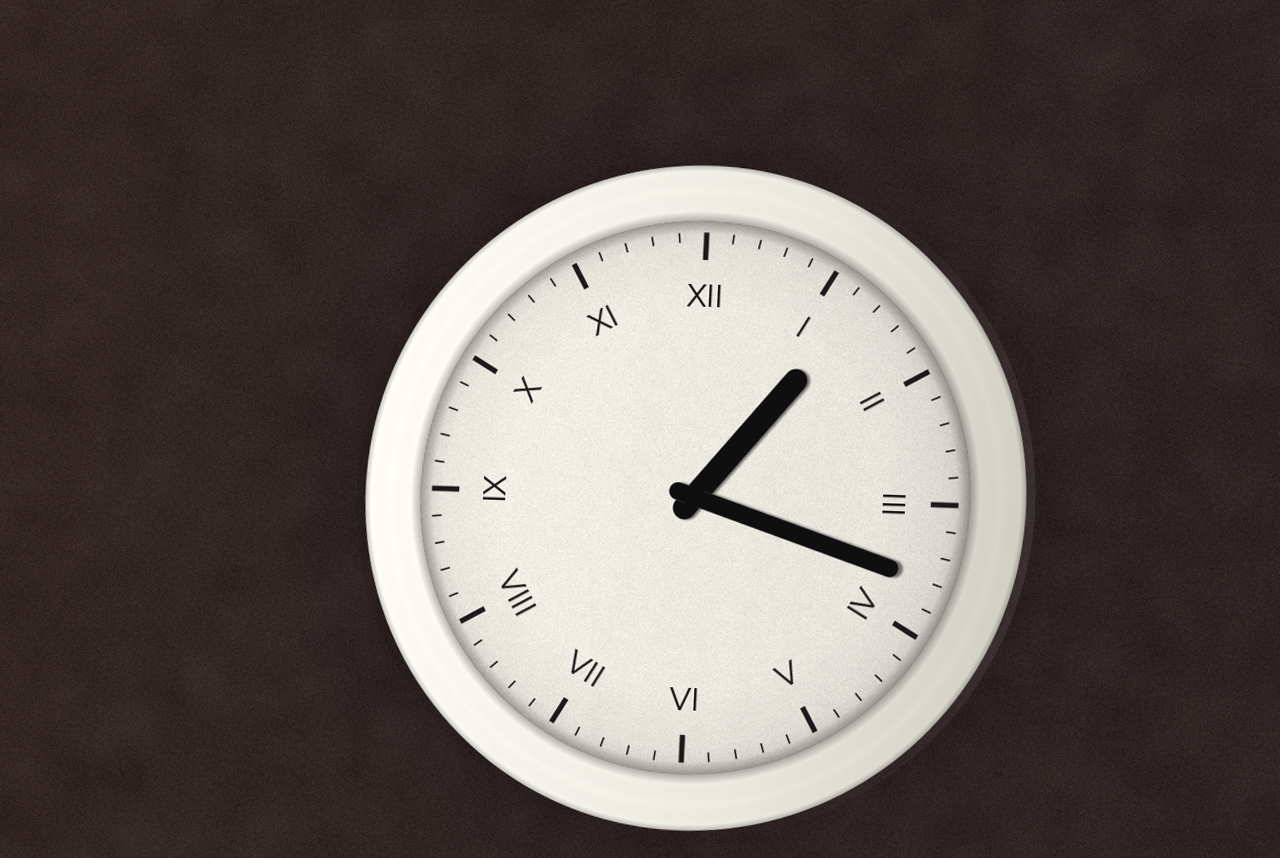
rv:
1h18
